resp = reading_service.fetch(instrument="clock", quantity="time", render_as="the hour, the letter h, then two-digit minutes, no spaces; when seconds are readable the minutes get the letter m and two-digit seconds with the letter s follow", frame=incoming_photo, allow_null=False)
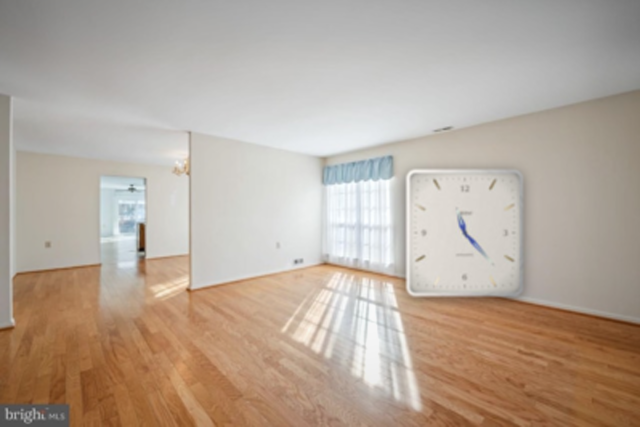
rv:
11h23
